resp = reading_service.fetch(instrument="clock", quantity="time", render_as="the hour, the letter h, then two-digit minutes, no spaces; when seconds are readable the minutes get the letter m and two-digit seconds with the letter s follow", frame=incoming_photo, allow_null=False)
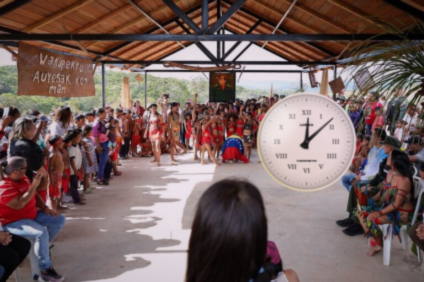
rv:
12h08
